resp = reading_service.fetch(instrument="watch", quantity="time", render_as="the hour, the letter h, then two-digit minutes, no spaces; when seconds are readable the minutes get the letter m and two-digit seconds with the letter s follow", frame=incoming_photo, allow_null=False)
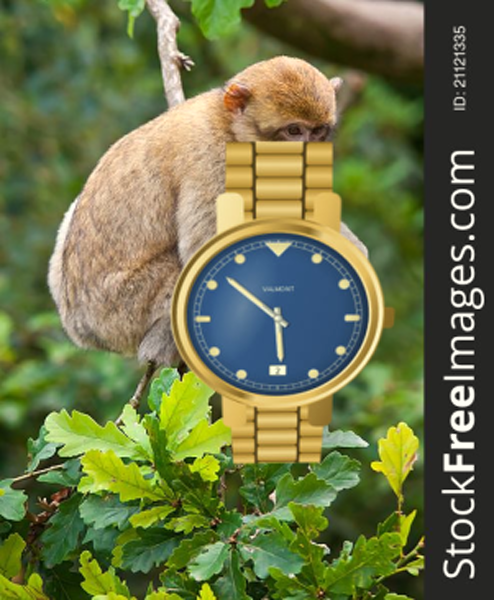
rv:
5h52
